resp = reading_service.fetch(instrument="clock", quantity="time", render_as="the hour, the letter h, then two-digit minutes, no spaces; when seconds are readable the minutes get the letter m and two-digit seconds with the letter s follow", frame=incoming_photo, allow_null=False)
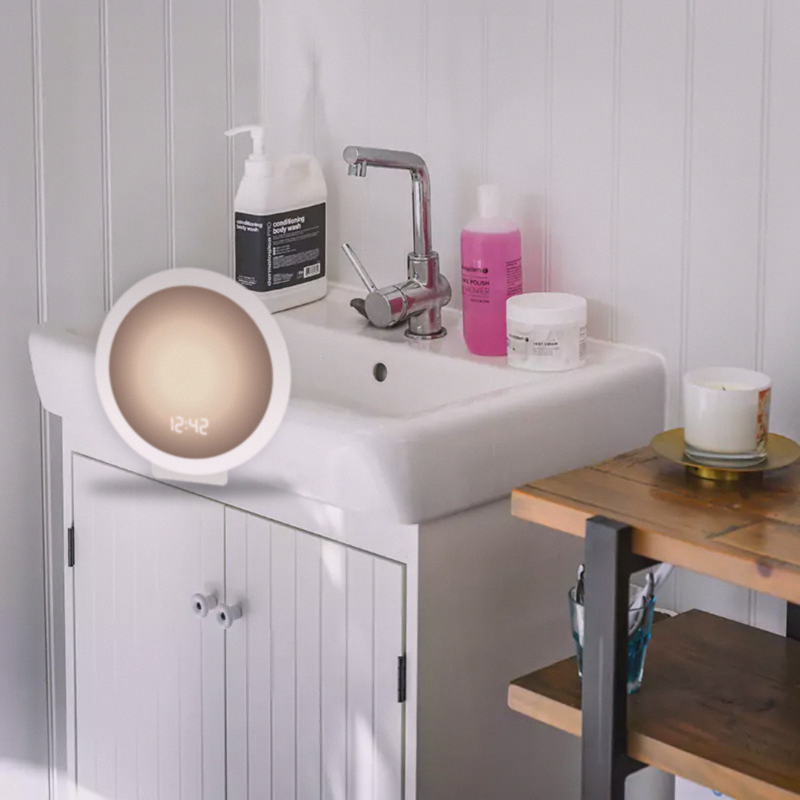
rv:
12h42
